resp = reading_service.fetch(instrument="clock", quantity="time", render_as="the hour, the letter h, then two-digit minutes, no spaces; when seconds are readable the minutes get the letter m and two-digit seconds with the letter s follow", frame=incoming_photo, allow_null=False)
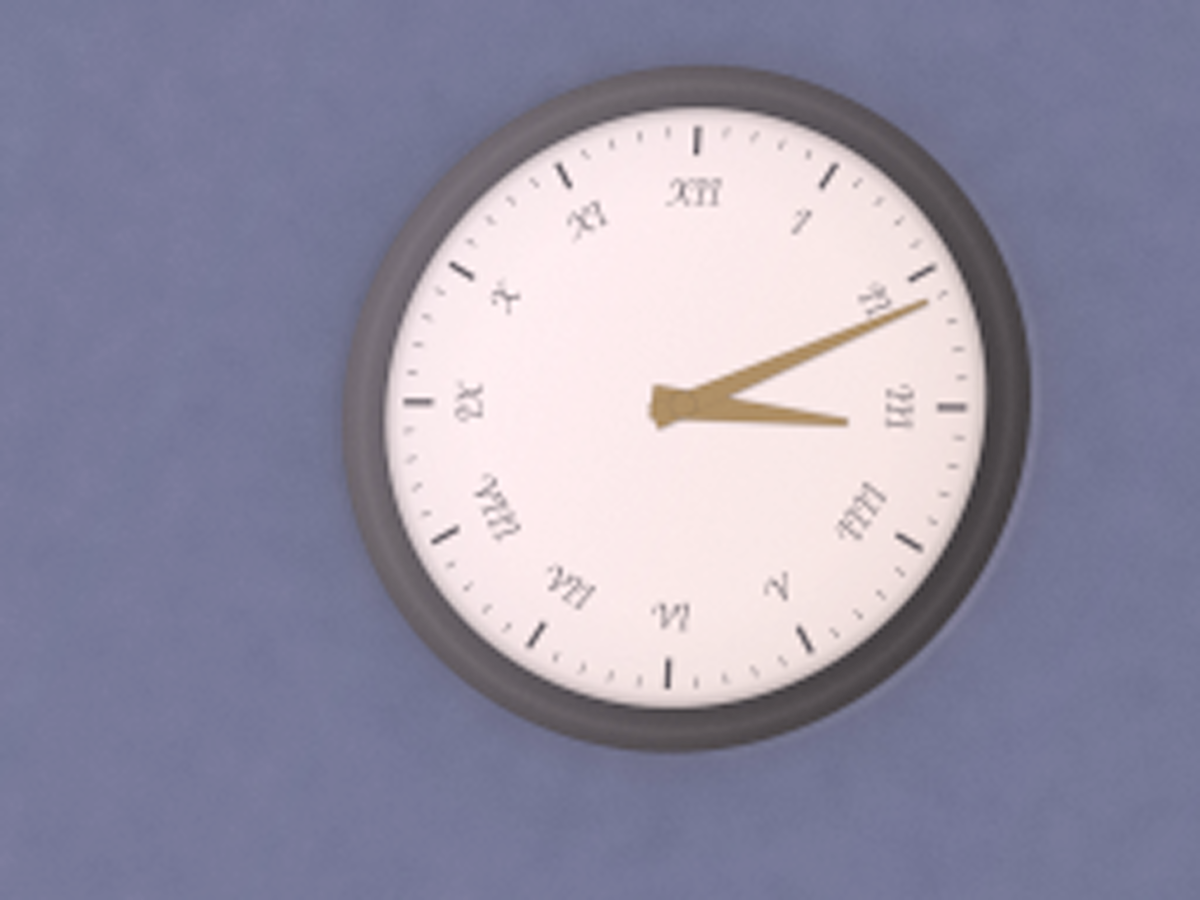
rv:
3h11
